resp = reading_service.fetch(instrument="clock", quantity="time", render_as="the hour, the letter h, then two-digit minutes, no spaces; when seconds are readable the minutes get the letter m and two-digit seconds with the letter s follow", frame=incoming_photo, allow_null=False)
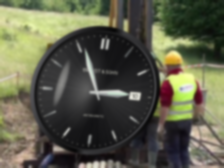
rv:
2h56
